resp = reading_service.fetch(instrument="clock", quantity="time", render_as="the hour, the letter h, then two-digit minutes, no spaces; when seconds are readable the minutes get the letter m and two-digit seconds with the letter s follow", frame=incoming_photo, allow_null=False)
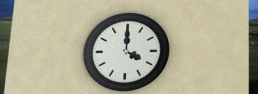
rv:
4h00
